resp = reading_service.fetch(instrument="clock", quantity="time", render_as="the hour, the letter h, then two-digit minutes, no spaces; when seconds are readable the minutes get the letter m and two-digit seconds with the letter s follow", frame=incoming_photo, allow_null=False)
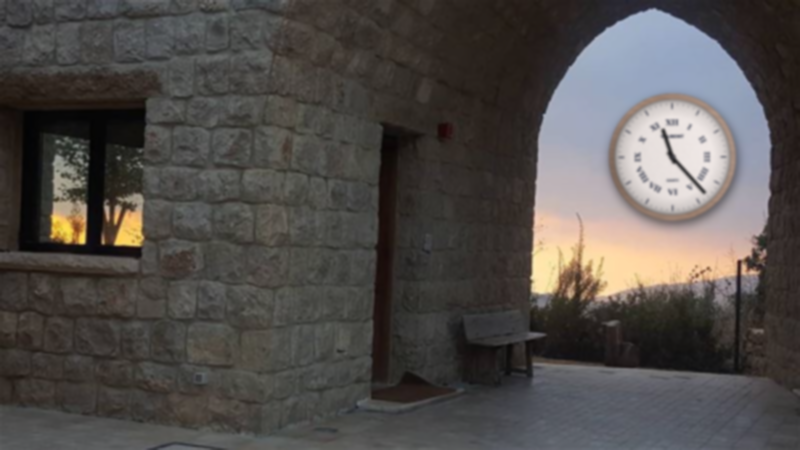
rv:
11h23
